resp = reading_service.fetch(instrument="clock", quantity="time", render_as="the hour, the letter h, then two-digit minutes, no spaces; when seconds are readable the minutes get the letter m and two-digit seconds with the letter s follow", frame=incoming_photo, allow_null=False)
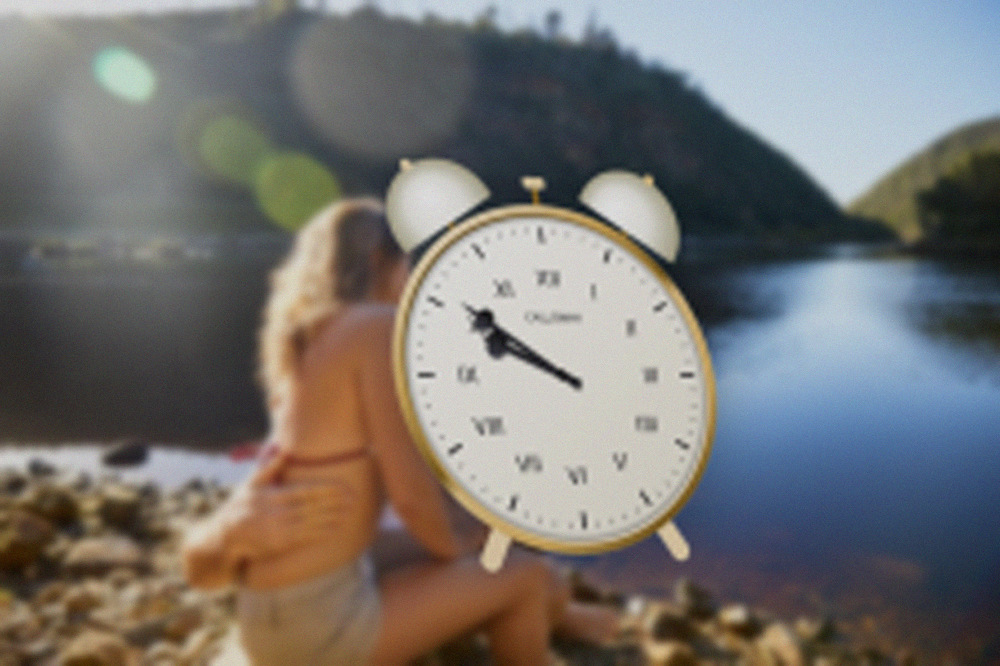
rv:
9h51
